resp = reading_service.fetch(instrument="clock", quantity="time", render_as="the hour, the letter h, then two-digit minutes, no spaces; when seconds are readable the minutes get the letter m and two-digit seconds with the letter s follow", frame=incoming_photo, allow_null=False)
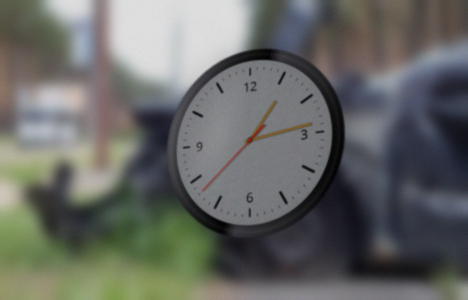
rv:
1h13m38s
